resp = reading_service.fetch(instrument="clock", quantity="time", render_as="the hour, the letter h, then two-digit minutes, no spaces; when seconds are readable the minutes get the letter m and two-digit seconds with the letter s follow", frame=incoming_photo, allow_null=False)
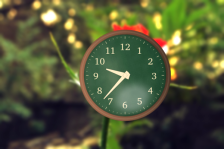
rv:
9h37
